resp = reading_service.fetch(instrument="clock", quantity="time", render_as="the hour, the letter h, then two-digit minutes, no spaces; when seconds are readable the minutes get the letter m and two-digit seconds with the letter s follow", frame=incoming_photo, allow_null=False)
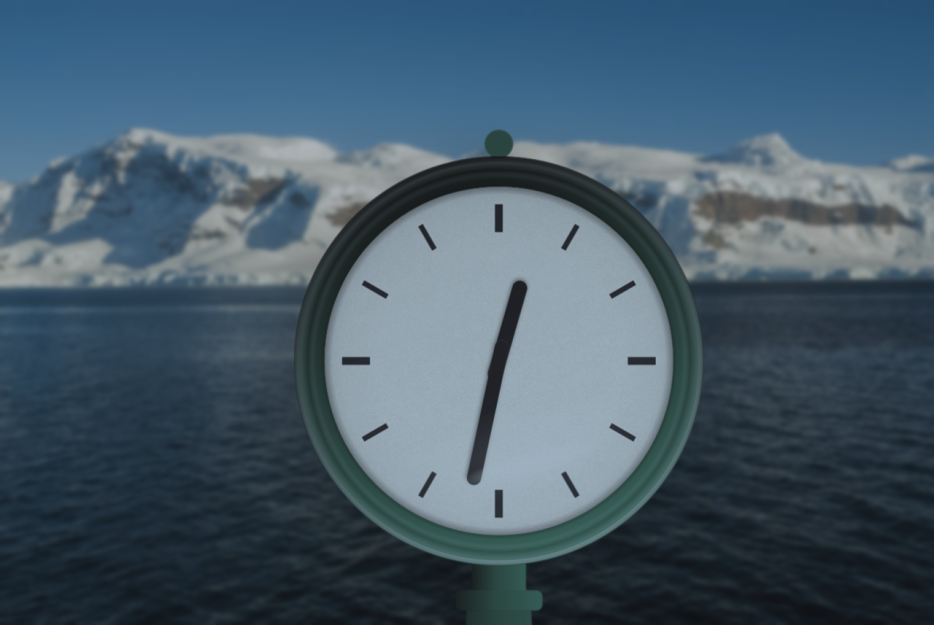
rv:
12h32
